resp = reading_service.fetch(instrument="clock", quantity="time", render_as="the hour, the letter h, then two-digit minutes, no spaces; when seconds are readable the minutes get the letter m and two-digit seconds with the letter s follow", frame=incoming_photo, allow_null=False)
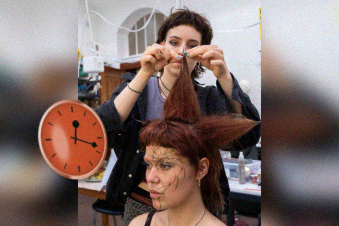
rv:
12h18
